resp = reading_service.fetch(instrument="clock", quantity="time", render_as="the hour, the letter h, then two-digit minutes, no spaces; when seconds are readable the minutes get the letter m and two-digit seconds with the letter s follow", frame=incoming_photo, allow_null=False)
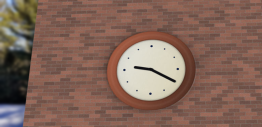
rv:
9h20
